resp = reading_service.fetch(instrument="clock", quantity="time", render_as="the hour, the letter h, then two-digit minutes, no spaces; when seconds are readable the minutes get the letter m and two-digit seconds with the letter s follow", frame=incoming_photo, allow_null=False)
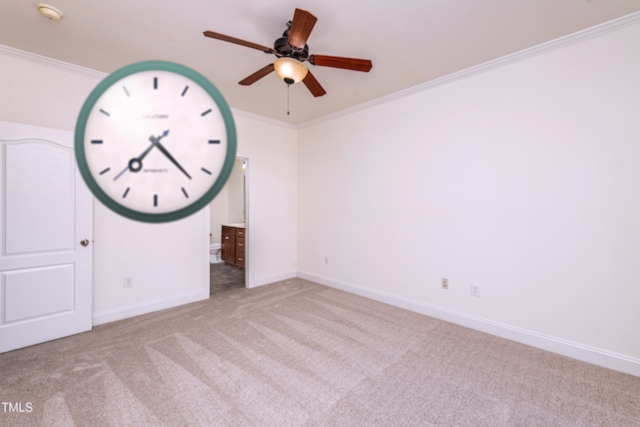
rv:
7h22m38s
